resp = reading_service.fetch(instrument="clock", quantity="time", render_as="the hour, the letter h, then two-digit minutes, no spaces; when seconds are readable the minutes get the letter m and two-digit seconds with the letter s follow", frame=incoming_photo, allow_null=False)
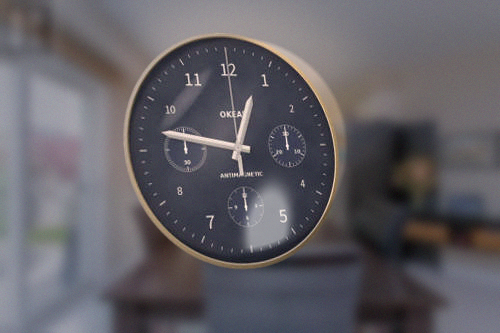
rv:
12h47
